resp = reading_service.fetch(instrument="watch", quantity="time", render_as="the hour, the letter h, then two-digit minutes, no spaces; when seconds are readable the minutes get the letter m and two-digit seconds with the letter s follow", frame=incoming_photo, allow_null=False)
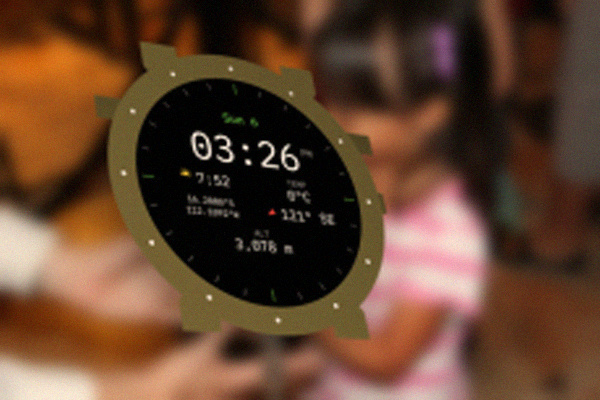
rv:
3h26
